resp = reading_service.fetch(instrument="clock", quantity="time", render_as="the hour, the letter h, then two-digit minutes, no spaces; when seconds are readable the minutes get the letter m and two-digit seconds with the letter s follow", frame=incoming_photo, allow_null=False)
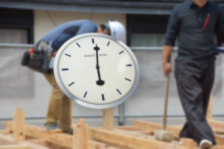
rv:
6h01
